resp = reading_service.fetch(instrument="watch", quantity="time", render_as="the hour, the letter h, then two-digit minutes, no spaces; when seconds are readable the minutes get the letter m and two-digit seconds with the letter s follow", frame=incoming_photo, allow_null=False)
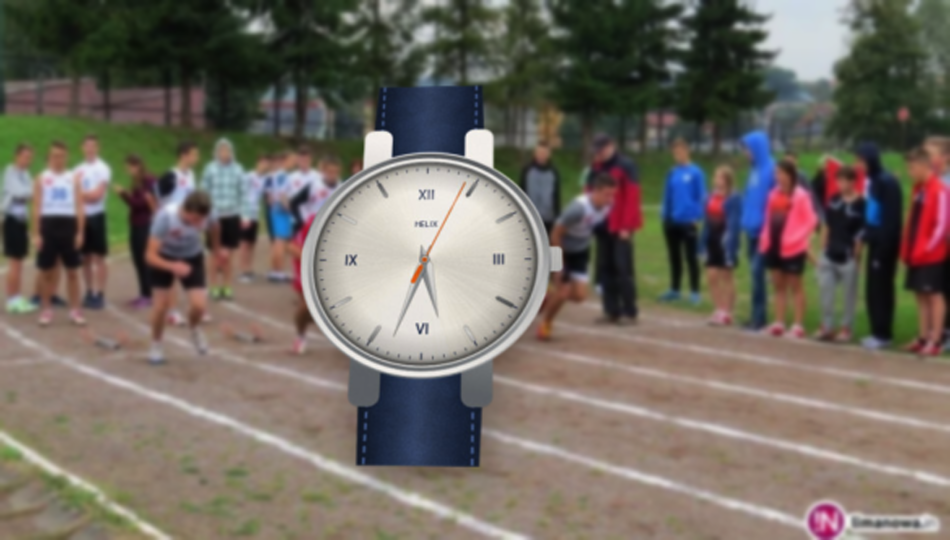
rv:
5h33m04s
